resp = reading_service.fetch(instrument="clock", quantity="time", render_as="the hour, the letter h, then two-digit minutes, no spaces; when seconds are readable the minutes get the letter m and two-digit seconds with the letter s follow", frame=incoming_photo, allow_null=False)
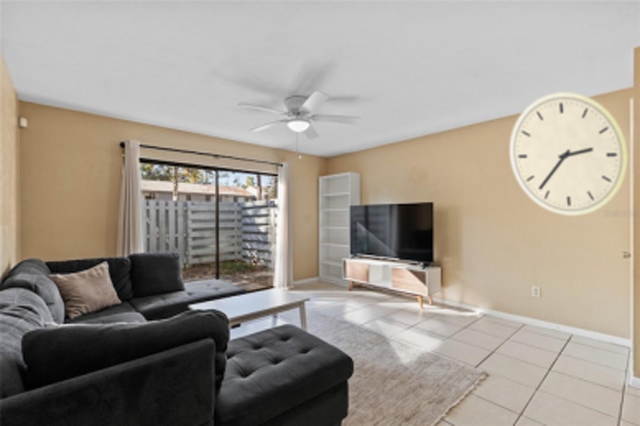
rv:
2h37
